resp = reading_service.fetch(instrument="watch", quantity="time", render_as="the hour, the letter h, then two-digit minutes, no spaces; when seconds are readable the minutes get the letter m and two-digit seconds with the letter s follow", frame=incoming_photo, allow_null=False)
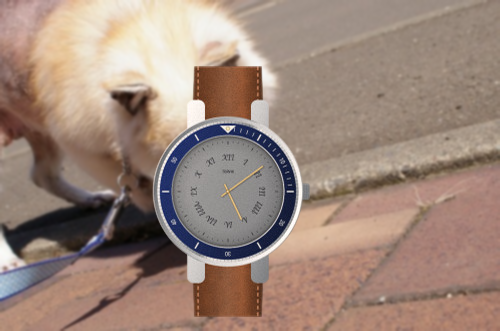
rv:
5h09
